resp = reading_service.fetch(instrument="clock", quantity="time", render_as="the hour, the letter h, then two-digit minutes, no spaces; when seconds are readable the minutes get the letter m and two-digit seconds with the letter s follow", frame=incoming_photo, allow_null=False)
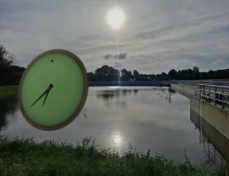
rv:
6h38
